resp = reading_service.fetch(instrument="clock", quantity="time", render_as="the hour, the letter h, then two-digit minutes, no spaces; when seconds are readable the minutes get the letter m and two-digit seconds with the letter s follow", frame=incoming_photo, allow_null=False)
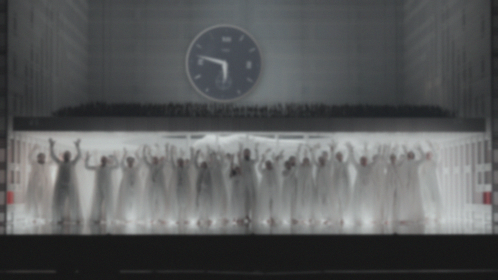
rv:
5h47
